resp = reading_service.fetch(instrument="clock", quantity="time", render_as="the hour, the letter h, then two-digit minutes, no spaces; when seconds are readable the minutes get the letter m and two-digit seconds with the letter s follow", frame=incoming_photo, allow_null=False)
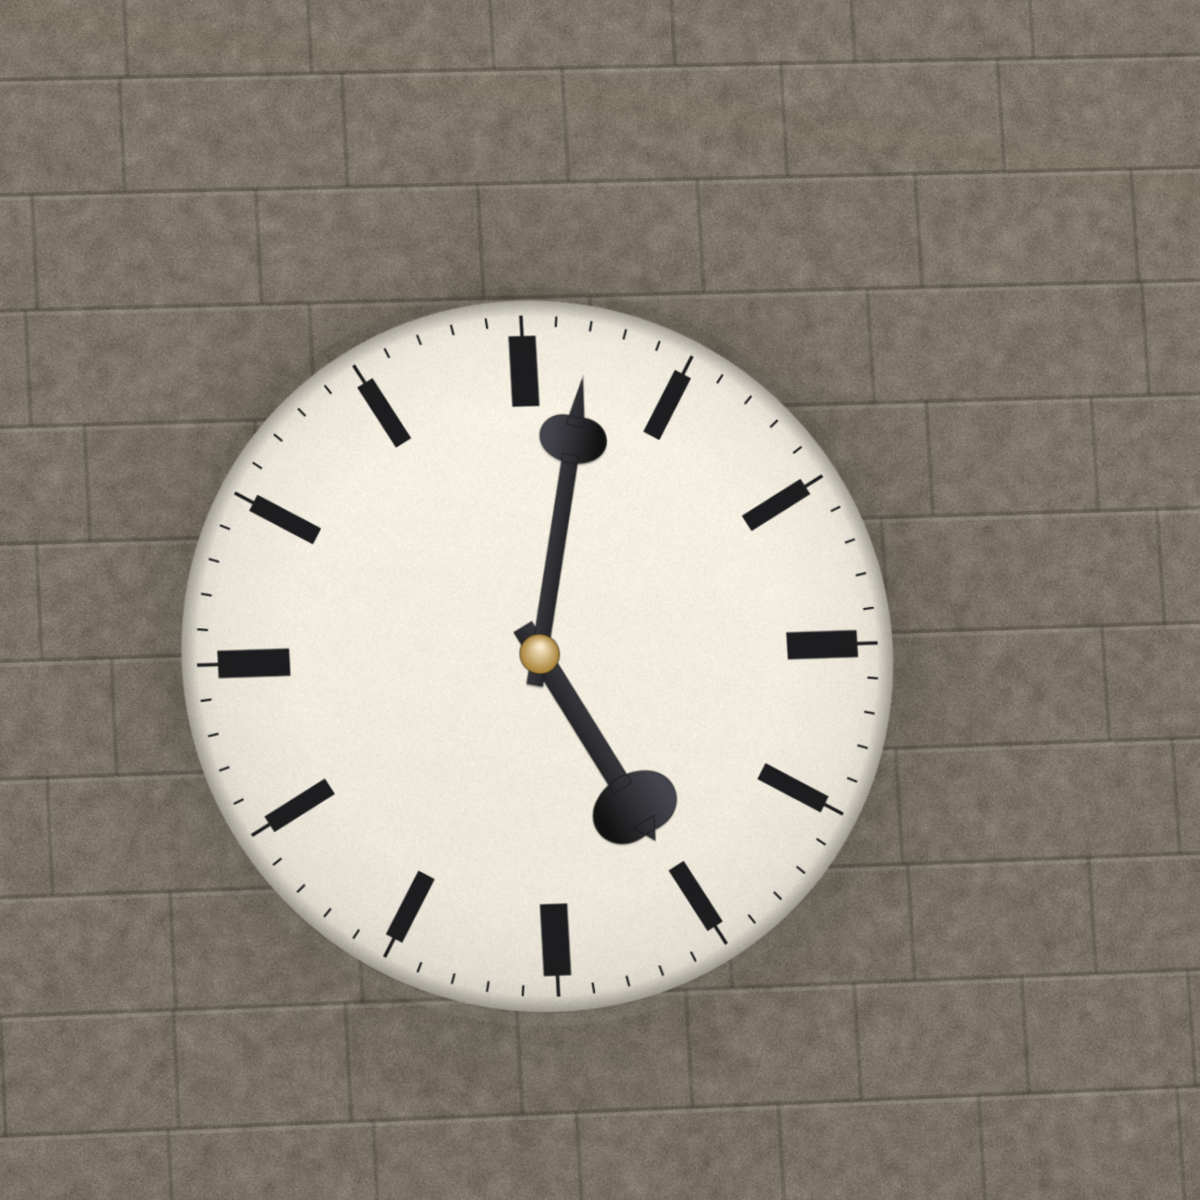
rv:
5h02
